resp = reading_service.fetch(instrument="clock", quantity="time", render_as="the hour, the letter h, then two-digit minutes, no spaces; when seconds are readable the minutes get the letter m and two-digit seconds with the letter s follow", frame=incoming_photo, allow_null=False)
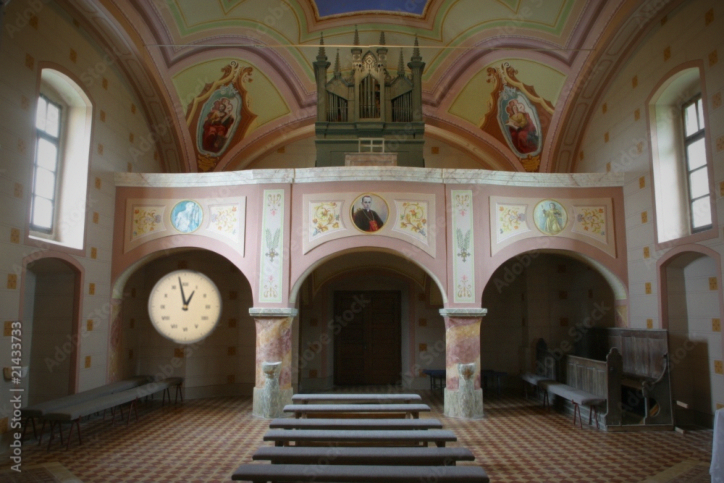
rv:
12h58
